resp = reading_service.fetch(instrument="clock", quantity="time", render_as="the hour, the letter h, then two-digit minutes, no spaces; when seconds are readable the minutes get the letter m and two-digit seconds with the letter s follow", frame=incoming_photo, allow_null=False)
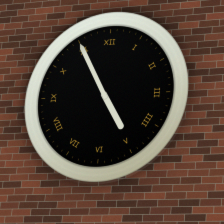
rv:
4h55
